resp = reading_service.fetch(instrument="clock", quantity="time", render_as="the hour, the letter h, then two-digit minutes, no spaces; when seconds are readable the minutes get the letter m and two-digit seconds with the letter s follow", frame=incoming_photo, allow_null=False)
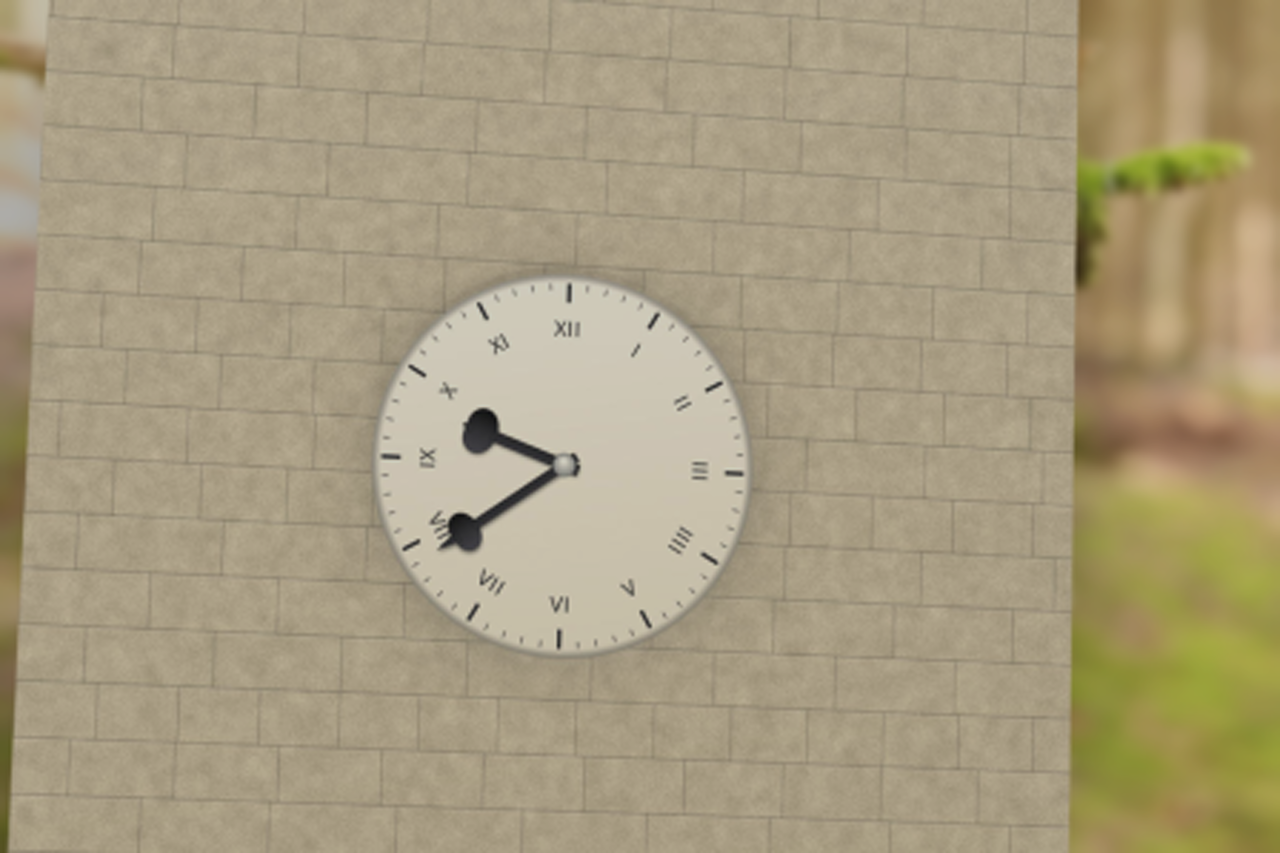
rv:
9h39
